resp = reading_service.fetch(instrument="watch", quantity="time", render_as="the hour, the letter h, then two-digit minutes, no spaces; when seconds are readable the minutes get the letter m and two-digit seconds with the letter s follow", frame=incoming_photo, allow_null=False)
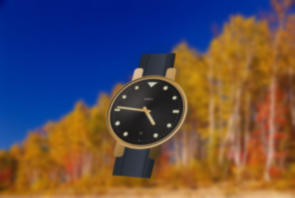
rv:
4h46
